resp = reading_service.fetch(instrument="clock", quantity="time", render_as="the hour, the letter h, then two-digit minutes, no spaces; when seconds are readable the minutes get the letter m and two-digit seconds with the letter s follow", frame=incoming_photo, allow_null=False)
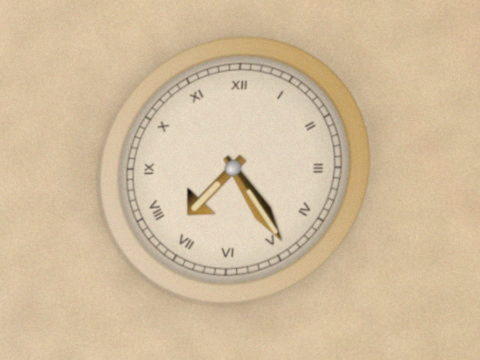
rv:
7h24
